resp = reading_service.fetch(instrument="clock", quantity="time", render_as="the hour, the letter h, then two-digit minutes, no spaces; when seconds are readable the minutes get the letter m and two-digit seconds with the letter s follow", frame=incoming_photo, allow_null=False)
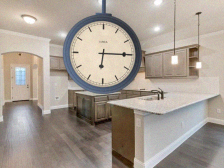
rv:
6h15
